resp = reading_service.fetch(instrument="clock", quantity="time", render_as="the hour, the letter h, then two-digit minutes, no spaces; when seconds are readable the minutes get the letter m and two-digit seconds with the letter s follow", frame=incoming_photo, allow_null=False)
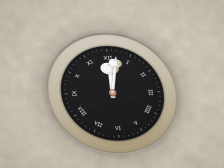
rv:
12h02
